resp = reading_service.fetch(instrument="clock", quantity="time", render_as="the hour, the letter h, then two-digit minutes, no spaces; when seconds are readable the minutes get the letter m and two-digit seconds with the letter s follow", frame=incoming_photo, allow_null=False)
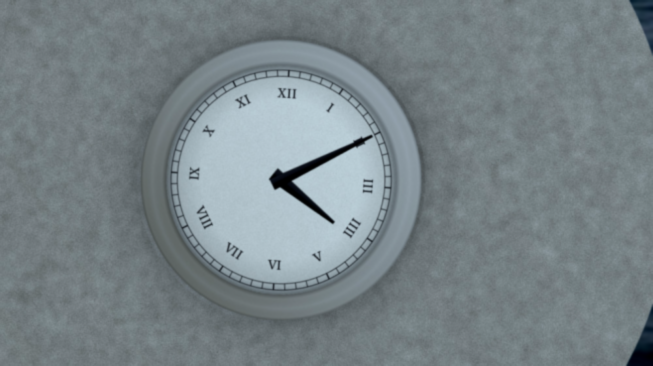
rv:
4h10
